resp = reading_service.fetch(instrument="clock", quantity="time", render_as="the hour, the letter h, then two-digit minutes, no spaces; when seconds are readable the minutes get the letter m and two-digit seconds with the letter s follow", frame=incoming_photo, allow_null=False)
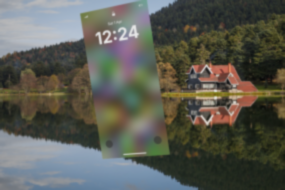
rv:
12h24
